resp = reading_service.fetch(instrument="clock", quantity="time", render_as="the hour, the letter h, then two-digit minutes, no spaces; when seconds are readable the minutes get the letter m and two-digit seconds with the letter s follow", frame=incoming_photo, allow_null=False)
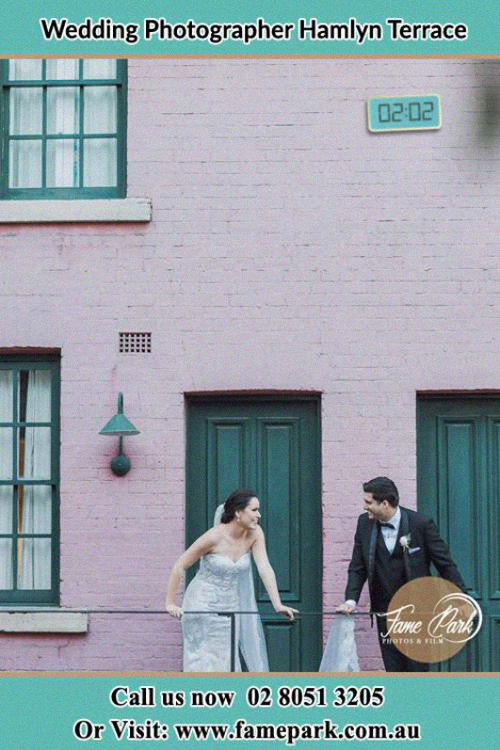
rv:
2h02
